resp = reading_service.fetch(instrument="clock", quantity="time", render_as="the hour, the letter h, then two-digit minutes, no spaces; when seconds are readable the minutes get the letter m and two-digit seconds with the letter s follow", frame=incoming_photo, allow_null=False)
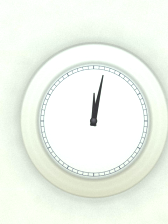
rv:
12h02
